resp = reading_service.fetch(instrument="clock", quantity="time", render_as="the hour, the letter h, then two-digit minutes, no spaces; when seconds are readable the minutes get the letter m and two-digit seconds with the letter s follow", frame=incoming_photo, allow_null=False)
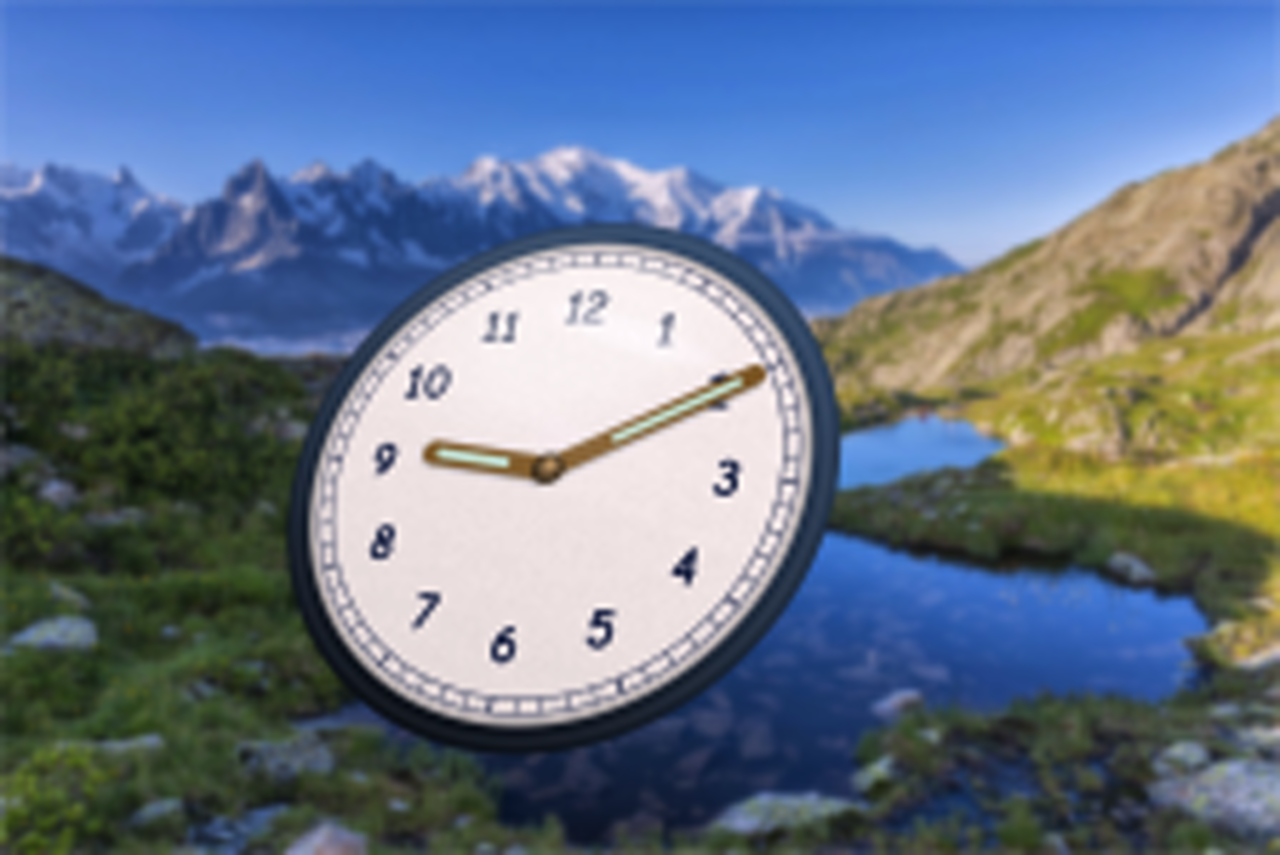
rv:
9h10
